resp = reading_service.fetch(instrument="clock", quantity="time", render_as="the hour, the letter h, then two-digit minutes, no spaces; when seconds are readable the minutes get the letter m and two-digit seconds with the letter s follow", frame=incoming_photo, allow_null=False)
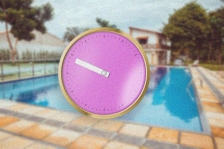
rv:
9h49
